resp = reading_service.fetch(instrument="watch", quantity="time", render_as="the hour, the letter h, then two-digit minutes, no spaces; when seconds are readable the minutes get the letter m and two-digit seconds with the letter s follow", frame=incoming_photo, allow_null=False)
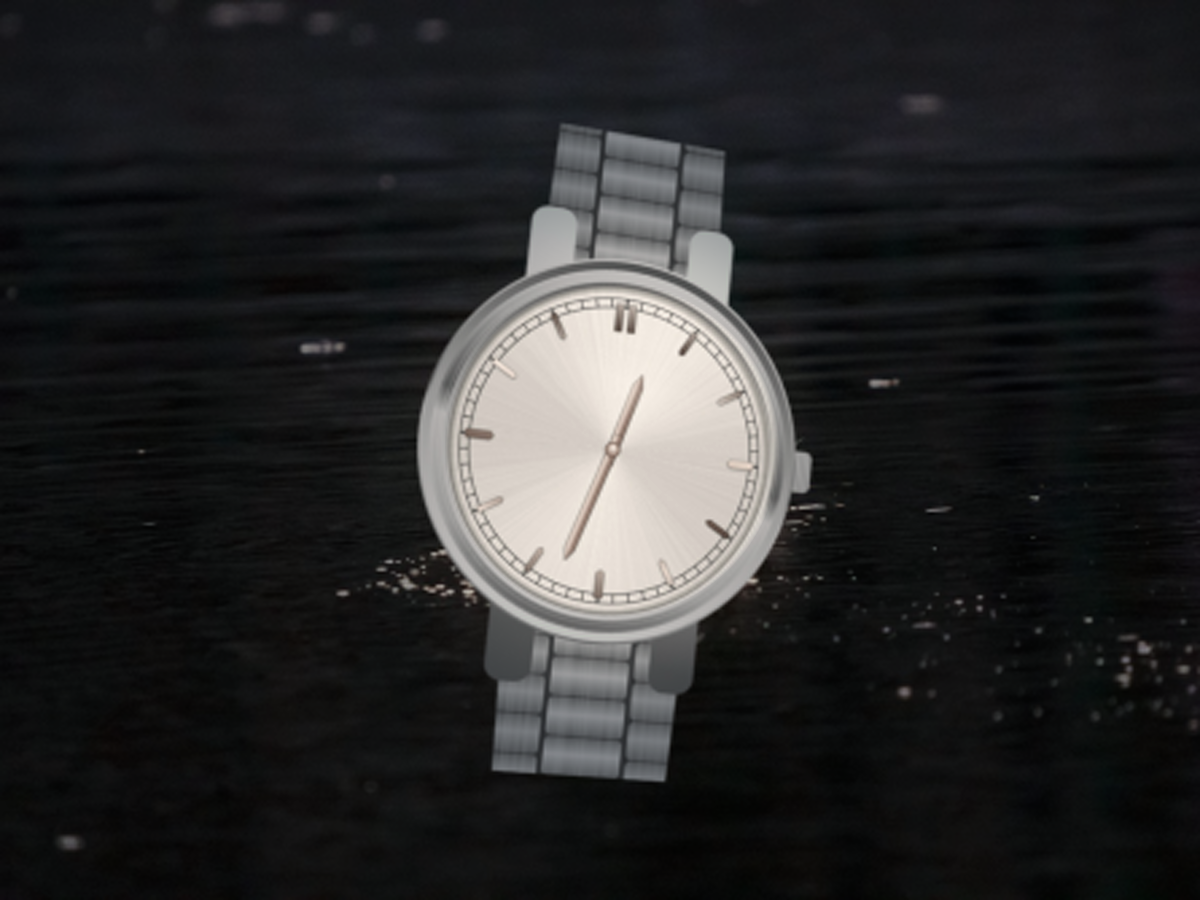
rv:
12h33
